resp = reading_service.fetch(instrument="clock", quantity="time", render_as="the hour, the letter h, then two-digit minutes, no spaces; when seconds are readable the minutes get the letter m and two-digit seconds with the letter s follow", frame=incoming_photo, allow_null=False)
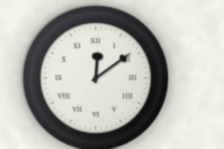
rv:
12h09
